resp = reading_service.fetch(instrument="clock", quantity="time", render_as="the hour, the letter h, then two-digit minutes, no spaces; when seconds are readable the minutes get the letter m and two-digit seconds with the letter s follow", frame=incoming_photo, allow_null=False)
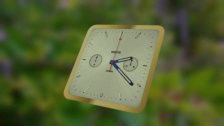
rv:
2h21
